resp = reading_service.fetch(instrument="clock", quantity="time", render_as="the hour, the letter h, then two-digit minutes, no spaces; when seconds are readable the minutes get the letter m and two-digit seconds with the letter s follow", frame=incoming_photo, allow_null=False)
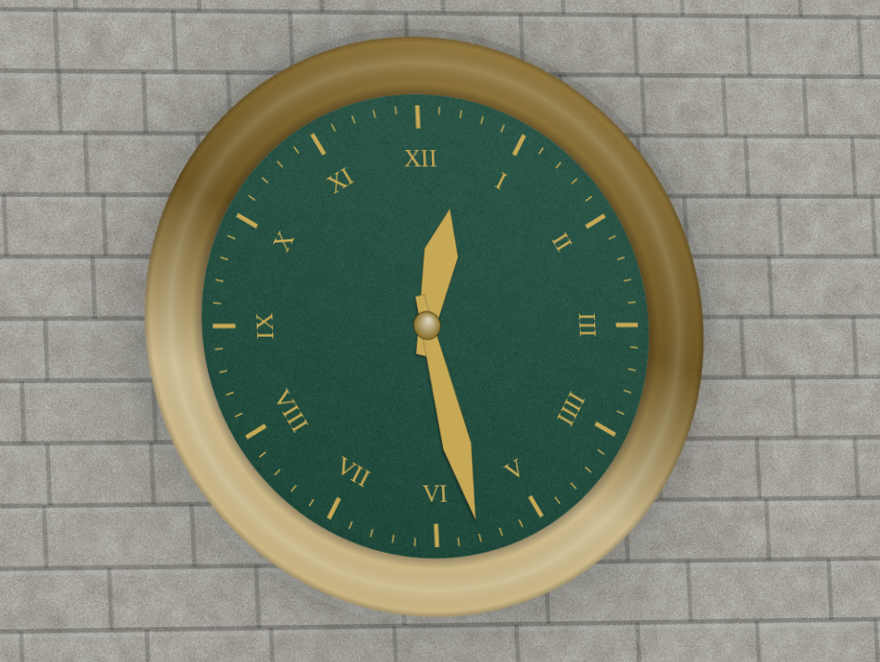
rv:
12h28
